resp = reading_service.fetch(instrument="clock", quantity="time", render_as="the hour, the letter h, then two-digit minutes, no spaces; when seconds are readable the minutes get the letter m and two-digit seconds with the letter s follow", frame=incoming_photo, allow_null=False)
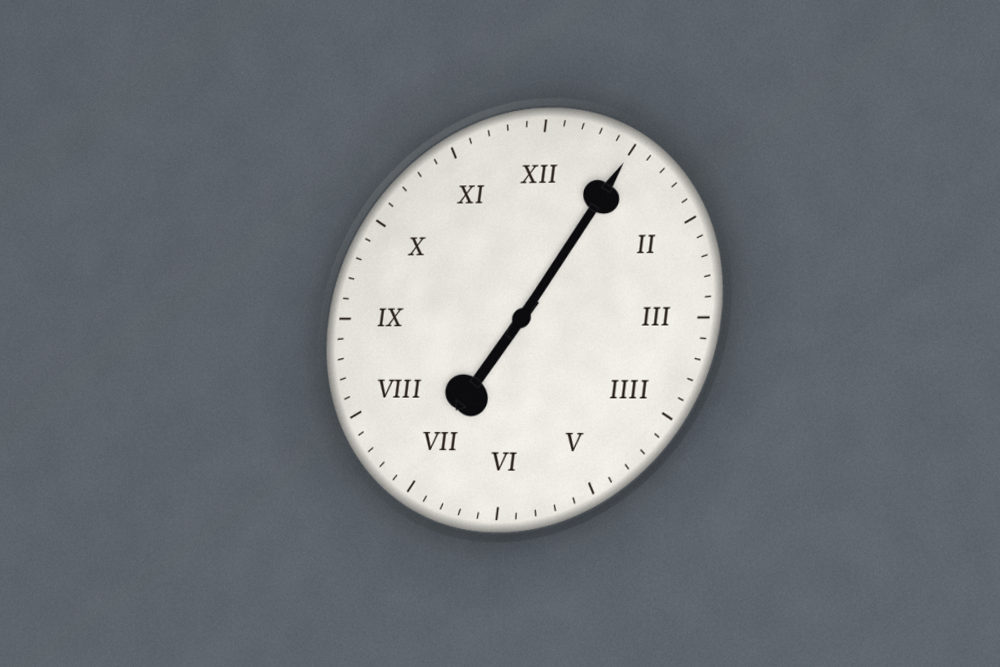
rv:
7h05
